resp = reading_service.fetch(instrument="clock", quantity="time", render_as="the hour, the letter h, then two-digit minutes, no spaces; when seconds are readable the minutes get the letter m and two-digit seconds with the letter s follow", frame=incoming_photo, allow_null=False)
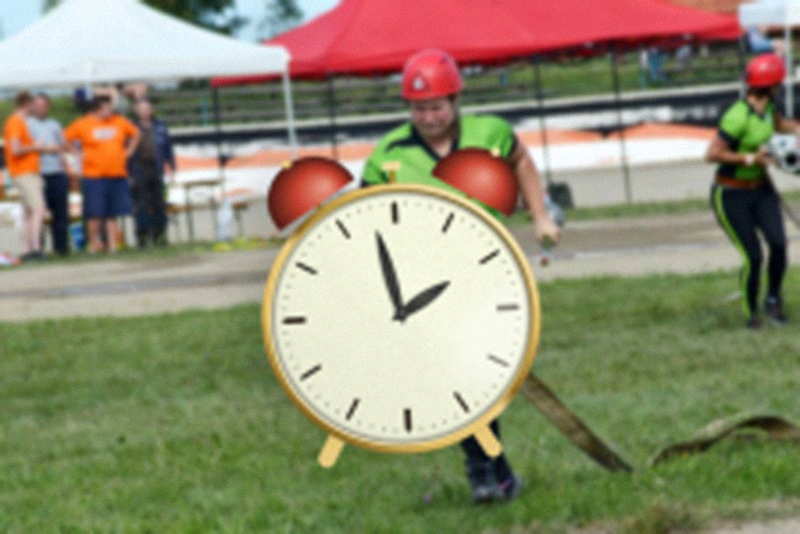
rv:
1h58
